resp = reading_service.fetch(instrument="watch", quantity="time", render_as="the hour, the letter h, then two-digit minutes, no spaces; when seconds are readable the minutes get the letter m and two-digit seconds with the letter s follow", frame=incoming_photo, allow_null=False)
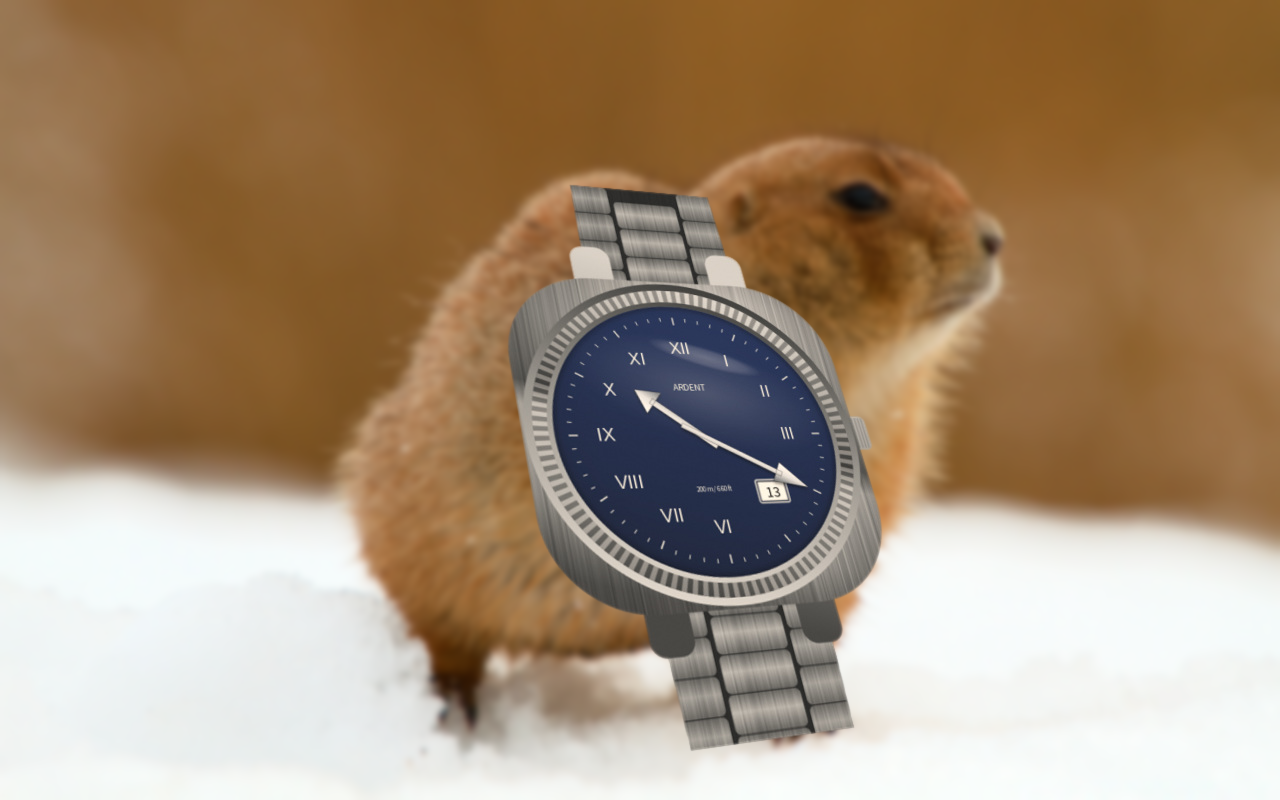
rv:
10h20
